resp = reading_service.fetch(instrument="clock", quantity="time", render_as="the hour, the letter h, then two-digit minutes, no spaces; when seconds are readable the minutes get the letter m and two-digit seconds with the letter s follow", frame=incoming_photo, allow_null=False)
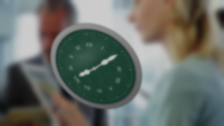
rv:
8h10
